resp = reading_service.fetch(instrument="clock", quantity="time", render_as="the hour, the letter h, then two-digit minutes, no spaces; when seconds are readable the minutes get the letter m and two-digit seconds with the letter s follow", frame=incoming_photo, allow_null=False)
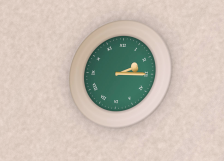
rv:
2h15
